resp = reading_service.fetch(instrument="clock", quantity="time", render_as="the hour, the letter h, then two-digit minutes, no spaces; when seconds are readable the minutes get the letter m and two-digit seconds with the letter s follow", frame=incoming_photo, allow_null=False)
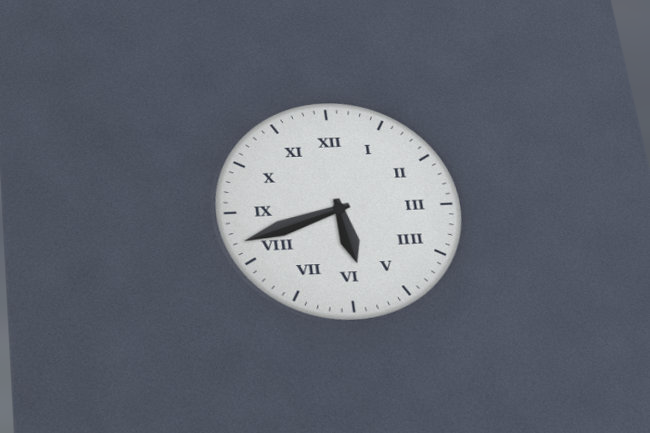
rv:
5h42
